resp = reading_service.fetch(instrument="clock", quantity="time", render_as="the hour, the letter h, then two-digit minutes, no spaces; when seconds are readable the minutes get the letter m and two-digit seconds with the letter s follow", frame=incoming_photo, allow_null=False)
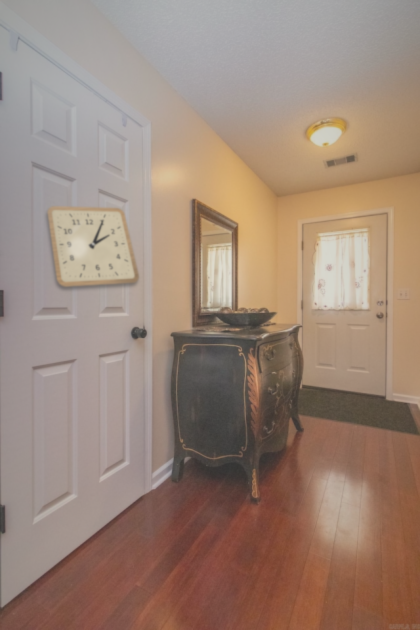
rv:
2h05
